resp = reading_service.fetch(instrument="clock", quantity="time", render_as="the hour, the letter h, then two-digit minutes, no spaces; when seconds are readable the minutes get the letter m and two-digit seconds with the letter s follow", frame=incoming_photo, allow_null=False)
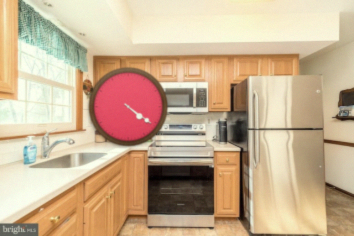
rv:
4h21
